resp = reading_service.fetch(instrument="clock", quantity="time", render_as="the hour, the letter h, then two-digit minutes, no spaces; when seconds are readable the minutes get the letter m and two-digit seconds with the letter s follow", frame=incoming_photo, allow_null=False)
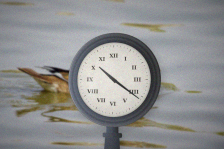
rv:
10h21
